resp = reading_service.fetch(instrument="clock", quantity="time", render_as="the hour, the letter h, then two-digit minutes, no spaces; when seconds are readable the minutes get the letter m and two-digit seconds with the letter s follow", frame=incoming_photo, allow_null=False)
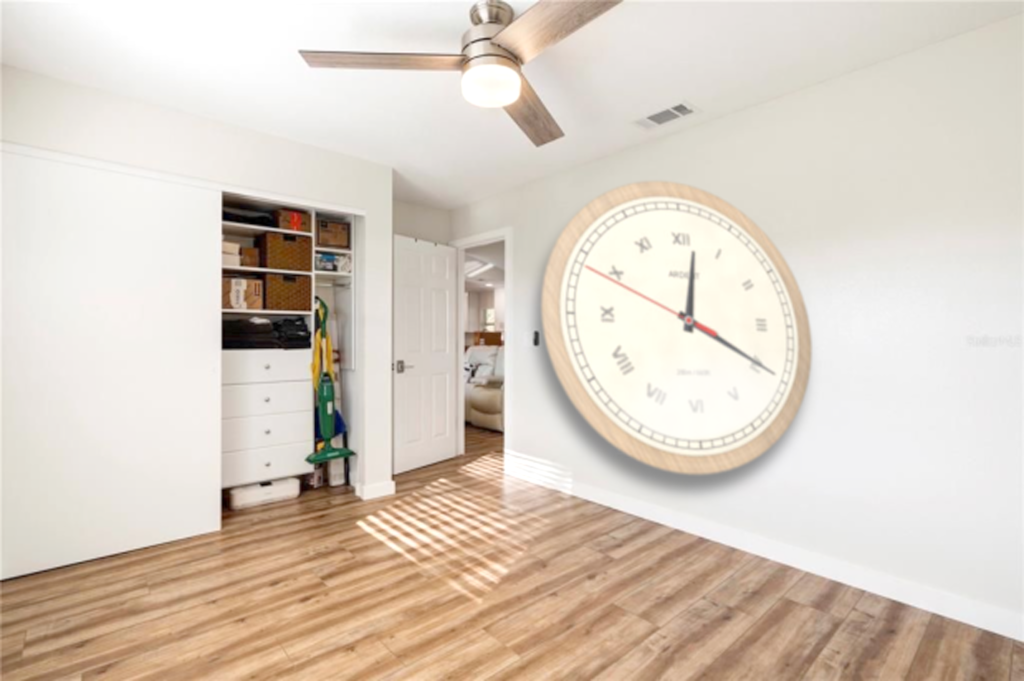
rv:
12h19m49s
